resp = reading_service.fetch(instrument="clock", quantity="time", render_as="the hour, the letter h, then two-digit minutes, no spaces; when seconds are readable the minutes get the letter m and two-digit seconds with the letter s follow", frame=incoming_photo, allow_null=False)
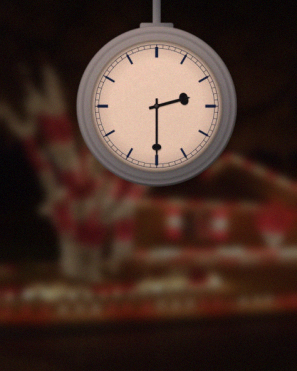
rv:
2h30
